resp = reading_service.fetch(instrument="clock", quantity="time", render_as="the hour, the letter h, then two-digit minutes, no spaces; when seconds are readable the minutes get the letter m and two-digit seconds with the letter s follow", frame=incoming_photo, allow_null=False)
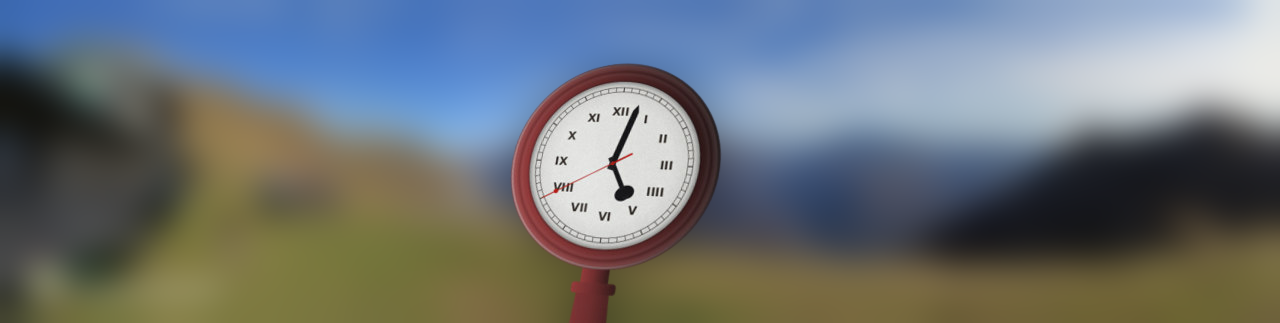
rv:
5h02m40s
